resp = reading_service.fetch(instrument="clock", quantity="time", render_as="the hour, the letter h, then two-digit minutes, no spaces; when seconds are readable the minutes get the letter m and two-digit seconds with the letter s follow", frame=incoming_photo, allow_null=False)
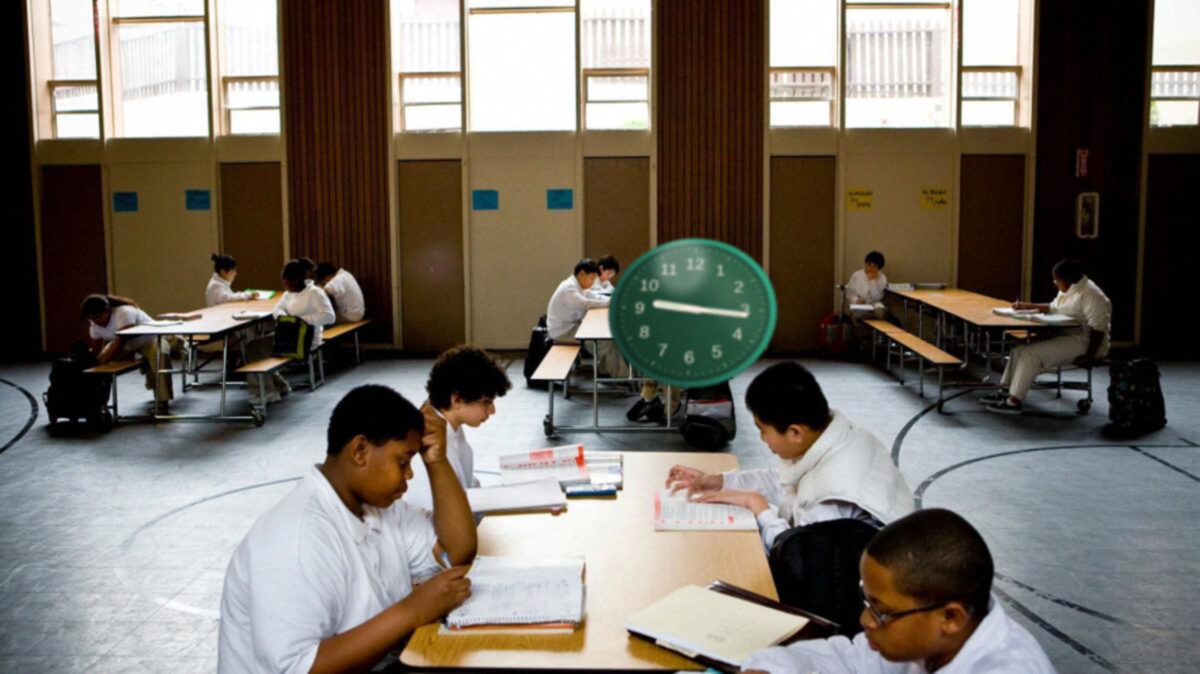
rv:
9h16
